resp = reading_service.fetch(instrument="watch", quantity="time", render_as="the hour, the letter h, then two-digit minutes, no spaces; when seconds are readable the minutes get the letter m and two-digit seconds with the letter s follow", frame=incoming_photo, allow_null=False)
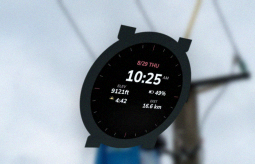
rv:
10h25
